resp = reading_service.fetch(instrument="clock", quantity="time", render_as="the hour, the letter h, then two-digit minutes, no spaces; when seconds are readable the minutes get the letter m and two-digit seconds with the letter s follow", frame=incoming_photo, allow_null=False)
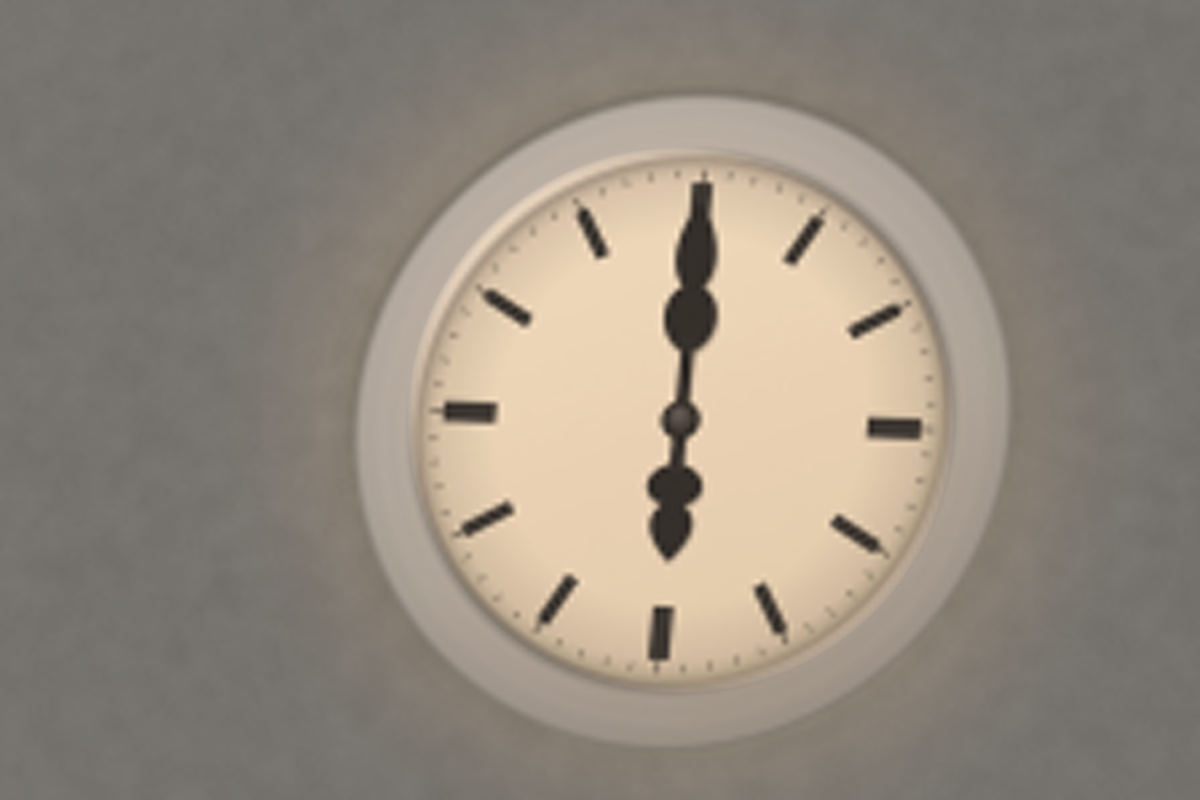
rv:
6h00
